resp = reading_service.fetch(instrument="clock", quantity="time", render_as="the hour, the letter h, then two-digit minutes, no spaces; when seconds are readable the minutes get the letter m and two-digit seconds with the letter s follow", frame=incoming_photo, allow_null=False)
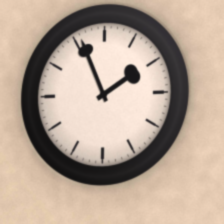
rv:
1h56
